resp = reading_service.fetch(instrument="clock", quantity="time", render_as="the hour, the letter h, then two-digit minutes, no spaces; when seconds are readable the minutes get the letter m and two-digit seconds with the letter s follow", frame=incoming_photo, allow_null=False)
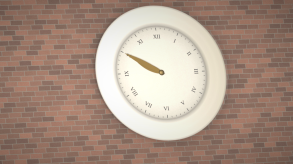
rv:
9h50
